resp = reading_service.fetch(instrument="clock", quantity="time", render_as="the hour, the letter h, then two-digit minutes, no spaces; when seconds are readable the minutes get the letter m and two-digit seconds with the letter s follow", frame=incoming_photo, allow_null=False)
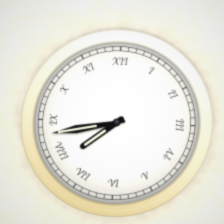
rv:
7h43
